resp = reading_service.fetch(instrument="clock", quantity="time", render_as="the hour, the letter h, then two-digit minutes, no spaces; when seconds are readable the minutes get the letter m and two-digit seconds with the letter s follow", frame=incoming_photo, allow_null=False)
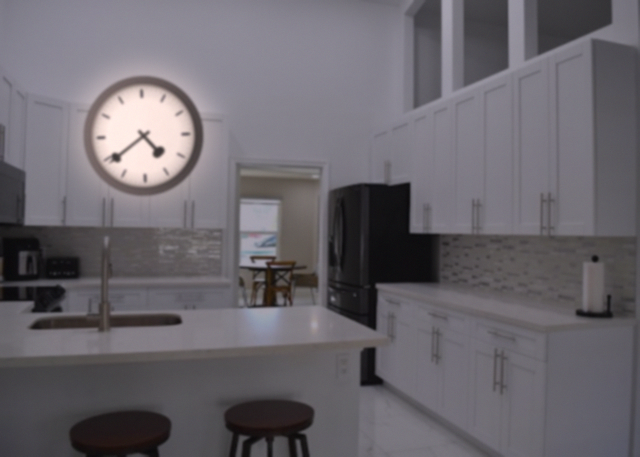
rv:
4h39
